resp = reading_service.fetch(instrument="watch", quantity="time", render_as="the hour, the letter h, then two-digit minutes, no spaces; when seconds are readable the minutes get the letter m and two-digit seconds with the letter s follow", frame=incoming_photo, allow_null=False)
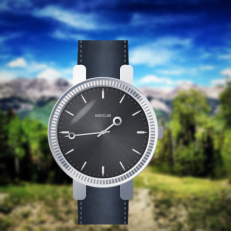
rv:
1h44
